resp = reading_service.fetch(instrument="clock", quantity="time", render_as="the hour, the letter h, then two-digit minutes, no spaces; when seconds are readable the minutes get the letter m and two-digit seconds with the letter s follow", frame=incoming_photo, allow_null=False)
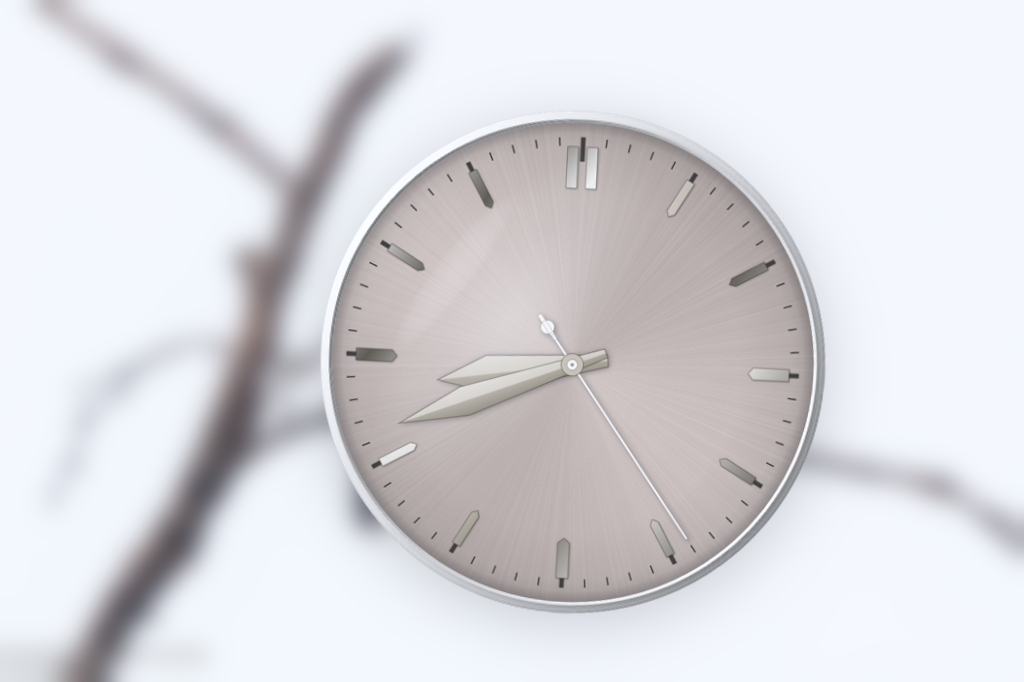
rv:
8h41m24s
